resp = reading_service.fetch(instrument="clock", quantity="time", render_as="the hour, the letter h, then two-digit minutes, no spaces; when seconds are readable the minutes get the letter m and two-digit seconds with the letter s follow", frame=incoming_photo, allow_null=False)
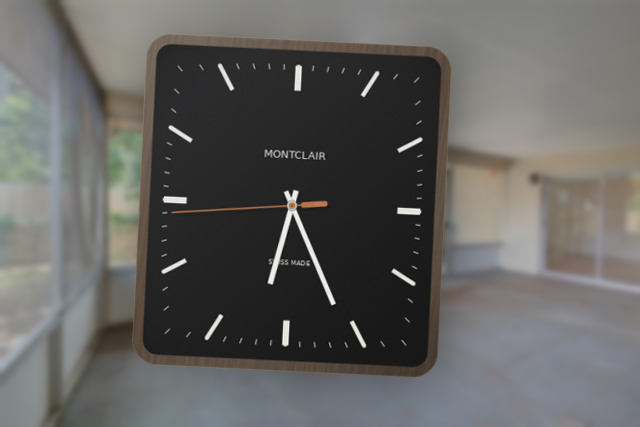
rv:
6h25m44s
